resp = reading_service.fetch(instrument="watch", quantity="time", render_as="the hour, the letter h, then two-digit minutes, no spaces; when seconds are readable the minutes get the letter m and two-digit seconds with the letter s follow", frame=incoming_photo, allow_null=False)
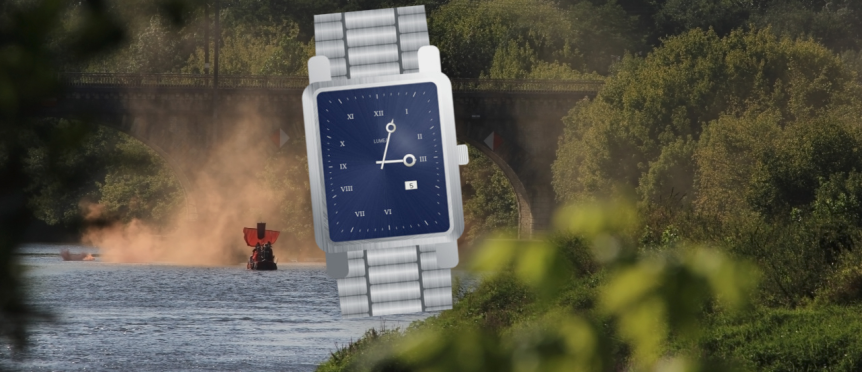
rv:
3h03
